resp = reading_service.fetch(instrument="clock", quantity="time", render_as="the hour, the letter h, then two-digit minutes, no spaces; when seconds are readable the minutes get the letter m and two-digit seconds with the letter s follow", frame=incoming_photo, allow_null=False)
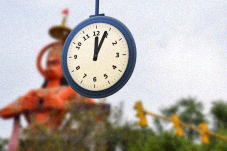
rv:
12h04
